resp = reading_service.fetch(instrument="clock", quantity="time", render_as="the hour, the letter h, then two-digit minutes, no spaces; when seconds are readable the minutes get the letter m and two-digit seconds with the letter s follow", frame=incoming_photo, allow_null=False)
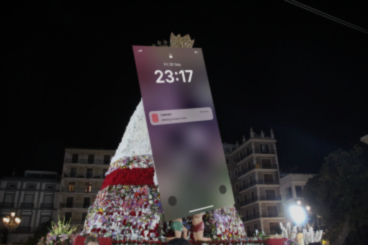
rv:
23h17
